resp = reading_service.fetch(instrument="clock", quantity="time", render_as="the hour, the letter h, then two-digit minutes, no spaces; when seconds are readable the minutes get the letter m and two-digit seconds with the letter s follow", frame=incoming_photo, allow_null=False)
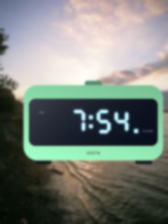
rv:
7h54
